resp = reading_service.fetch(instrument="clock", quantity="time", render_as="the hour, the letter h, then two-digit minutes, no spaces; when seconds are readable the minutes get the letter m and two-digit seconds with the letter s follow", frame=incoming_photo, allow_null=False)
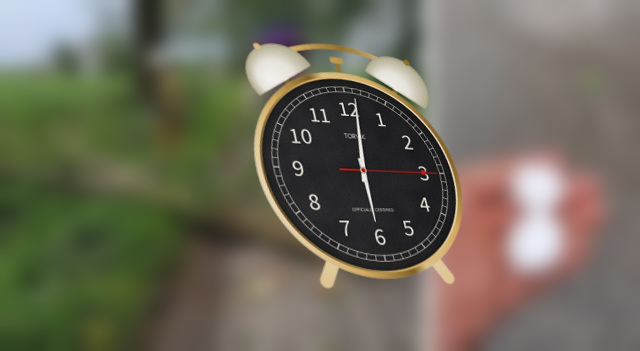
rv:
6h01m15s
